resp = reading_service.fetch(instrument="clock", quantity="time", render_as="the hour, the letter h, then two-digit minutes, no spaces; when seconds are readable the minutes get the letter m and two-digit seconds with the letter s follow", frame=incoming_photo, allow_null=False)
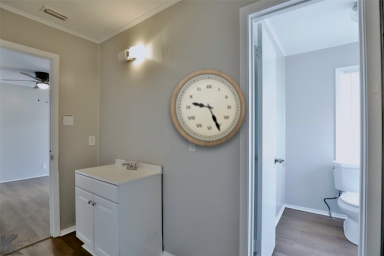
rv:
9h26
